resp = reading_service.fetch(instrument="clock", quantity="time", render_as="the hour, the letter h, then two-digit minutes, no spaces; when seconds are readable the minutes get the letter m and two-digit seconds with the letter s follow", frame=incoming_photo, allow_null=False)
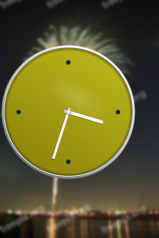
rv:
3h33
